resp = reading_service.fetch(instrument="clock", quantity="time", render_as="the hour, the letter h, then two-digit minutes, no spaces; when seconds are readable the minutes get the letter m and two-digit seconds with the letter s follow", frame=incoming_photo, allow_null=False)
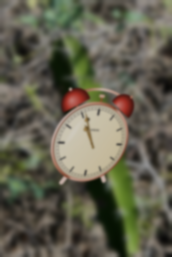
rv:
10h56
